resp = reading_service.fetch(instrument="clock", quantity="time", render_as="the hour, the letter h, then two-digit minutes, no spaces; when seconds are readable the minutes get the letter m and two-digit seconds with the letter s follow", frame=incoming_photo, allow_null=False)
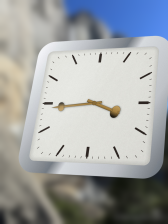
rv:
3h44
